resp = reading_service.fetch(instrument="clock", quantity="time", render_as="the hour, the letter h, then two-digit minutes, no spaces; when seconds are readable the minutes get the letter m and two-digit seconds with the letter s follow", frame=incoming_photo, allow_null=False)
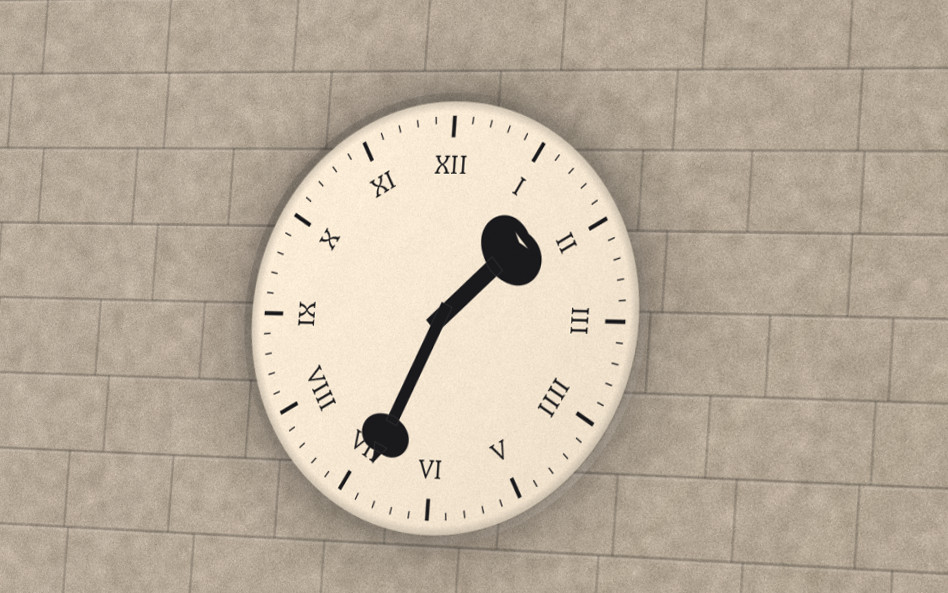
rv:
1h34
